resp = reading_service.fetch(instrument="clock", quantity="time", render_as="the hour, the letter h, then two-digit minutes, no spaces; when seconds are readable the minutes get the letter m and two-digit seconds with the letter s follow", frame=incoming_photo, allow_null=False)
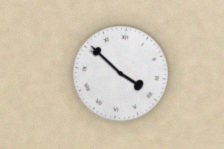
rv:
3h51
